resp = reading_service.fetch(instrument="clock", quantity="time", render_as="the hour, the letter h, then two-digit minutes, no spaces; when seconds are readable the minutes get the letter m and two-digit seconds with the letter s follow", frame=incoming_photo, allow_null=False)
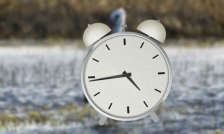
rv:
4h44
